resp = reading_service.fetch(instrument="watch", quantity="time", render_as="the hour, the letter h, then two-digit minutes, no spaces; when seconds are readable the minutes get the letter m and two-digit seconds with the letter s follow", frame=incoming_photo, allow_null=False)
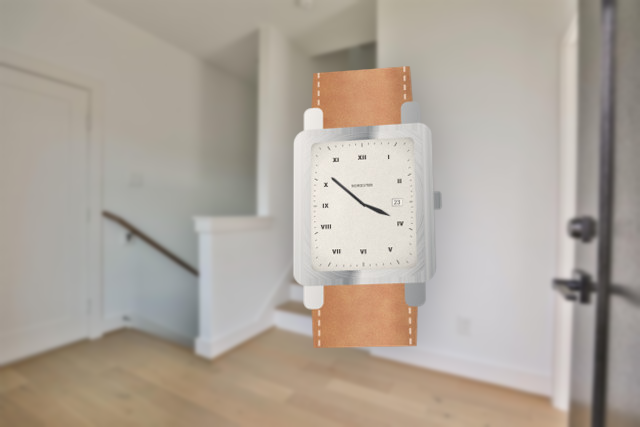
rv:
3h52
